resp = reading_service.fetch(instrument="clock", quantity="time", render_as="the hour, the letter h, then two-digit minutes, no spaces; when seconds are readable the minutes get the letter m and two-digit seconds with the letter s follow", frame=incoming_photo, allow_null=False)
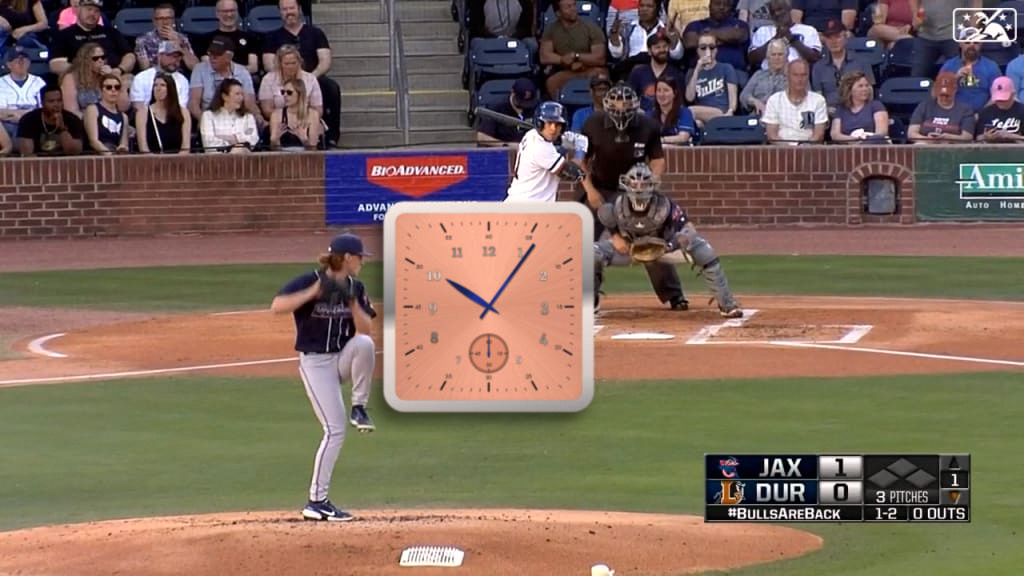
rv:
10h06
